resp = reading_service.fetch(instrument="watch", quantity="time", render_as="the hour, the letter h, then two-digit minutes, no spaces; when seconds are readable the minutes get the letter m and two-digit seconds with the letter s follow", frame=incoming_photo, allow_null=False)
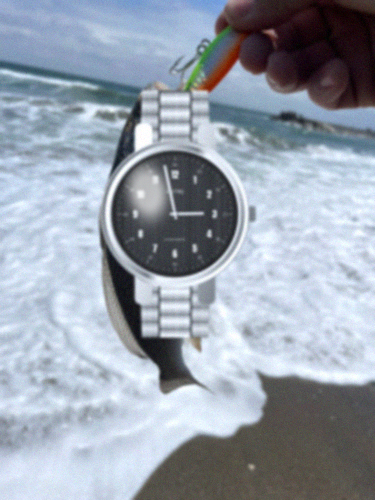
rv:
2h58
